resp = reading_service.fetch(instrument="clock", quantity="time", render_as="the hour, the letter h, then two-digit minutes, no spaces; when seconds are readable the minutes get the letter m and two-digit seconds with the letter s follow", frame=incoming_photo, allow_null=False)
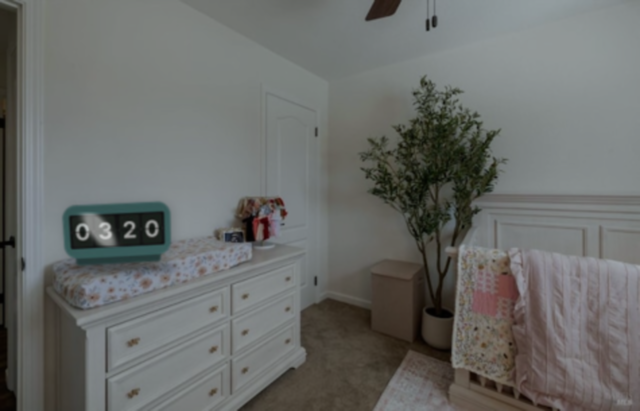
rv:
3h20
